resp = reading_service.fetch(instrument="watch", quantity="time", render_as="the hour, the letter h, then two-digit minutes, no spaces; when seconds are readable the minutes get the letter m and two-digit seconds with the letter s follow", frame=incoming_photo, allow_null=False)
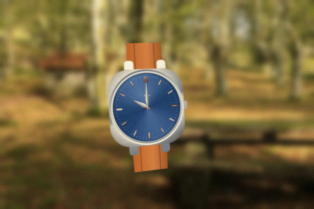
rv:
10h00
